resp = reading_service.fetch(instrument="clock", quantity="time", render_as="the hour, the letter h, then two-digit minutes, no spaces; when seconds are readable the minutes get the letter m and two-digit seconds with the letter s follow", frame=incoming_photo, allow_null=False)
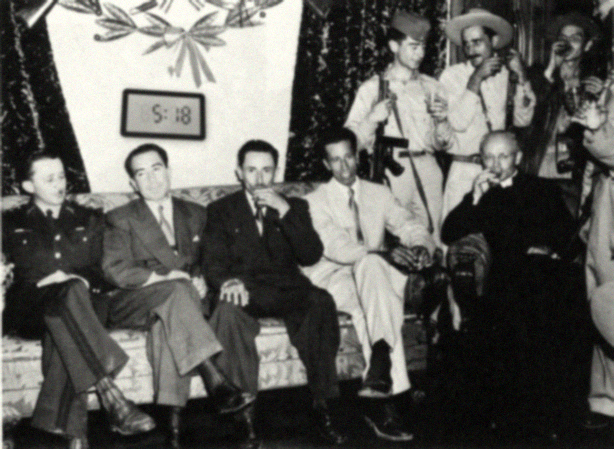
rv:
5h18
